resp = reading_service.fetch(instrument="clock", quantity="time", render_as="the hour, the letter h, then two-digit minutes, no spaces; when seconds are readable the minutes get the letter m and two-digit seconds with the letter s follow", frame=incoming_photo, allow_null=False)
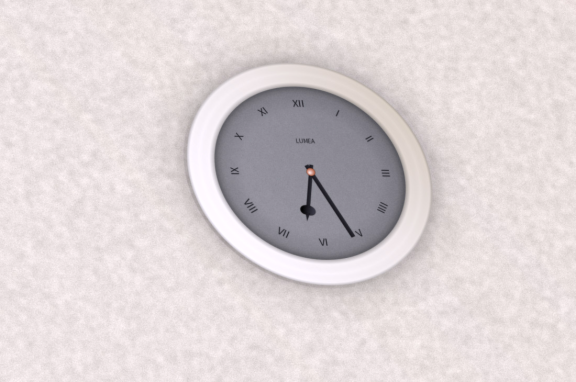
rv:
6h26
